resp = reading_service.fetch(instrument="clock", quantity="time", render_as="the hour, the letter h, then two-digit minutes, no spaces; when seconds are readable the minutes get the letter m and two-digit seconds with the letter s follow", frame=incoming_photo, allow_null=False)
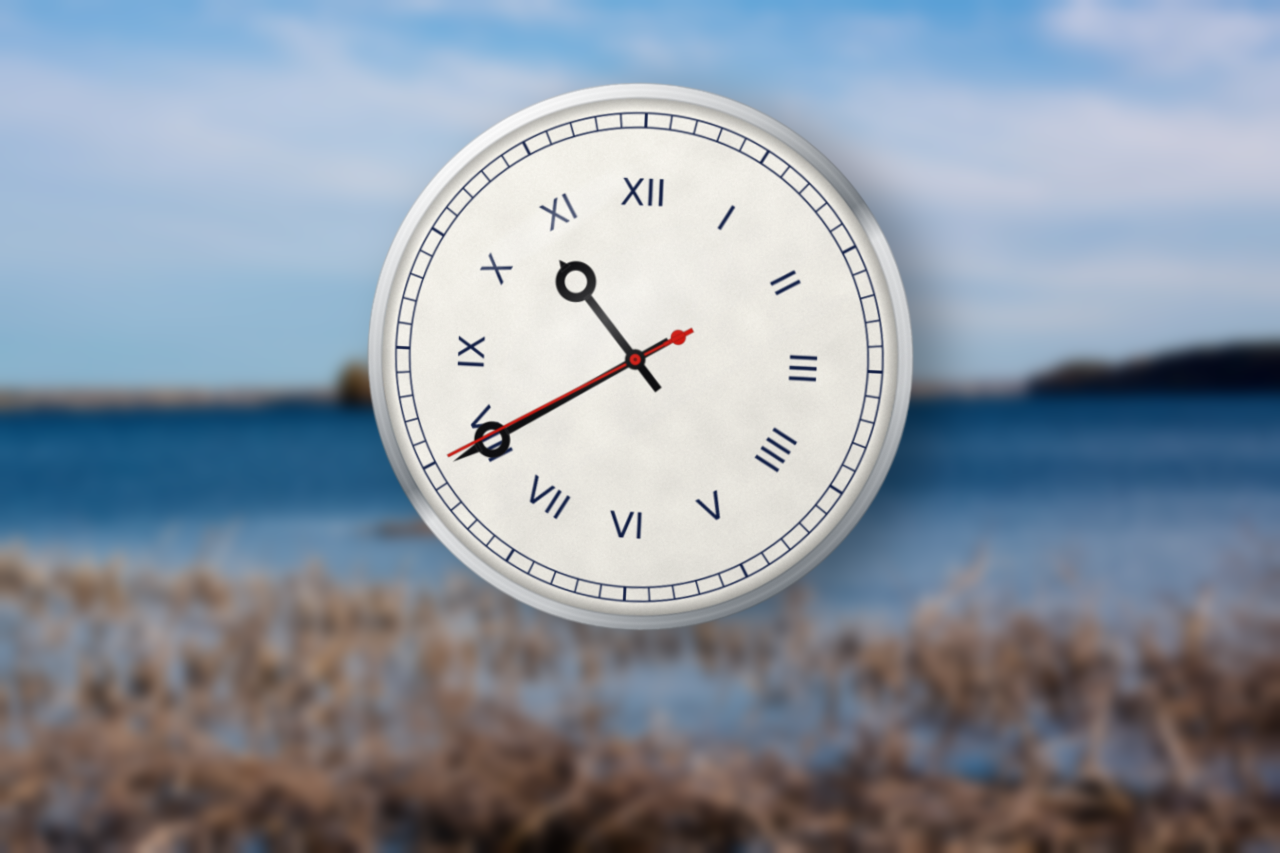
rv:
10h39m40s
